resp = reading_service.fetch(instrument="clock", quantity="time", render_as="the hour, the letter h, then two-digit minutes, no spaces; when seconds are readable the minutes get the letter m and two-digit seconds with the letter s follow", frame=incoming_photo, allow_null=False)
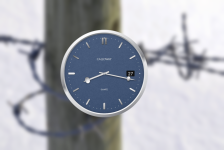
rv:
8h17
